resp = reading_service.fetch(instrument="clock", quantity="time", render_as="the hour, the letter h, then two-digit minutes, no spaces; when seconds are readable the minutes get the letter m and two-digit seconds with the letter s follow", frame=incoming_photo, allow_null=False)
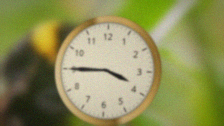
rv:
3h45
